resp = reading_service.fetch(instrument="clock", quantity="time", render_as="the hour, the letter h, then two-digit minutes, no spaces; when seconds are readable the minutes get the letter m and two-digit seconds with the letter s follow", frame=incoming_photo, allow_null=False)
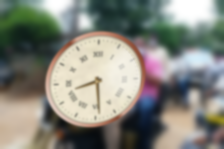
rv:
8h29
